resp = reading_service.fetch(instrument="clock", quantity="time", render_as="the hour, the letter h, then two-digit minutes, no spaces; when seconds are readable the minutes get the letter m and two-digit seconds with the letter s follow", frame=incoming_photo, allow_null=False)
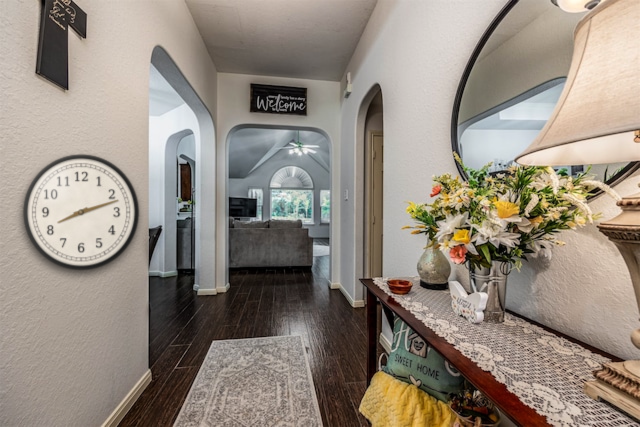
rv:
8h12
